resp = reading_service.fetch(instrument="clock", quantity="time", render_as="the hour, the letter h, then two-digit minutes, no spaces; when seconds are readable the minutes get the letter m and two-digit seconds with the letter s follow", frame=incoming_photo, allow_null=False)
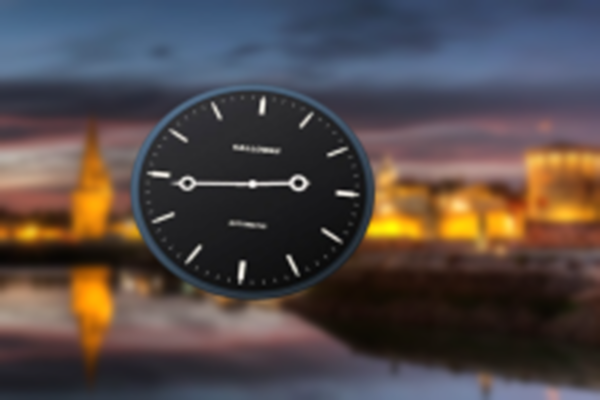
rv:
2h44
